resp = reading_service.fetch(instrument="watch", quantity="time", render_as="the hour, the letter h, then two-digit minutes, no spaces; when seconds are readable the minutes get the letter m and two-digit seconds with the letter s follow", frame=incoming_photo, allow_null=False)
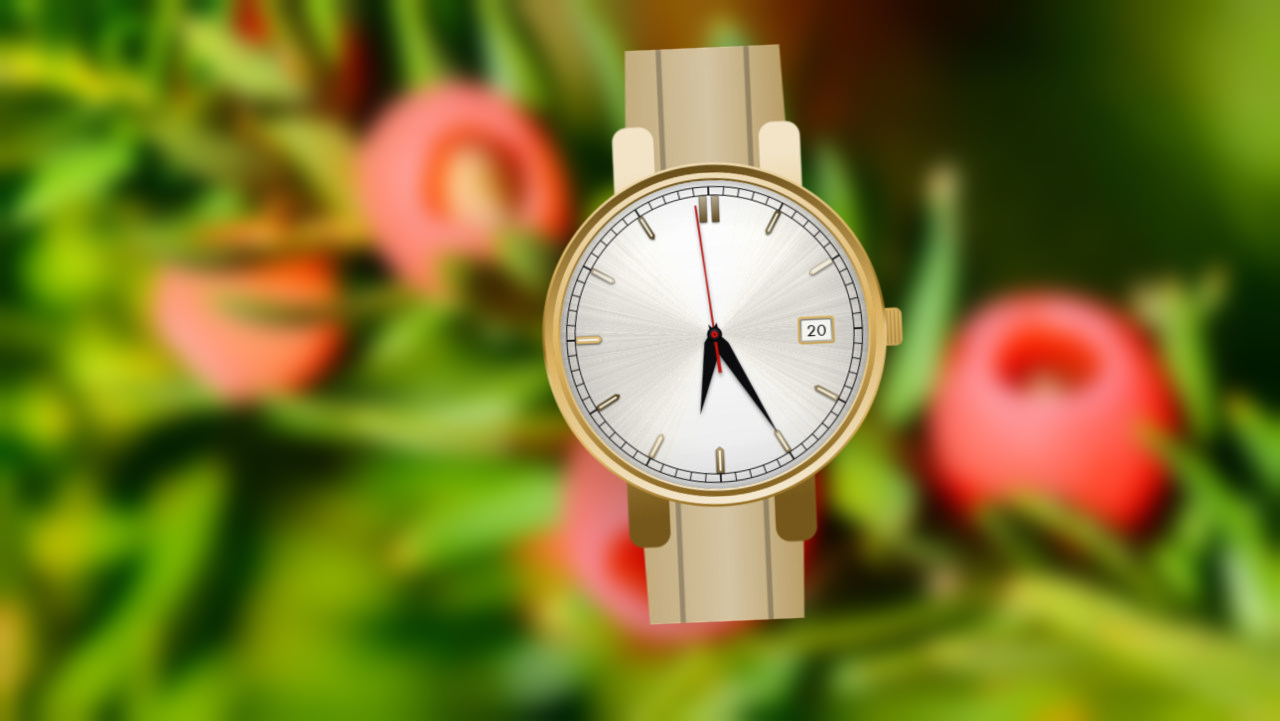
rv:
6h24m59s
